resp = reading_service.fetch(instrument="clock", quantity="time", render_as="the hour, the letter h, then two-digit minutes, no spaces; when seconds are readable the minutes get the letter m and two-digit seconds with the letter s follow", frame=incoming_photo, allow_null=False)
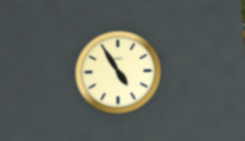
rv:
4h55
